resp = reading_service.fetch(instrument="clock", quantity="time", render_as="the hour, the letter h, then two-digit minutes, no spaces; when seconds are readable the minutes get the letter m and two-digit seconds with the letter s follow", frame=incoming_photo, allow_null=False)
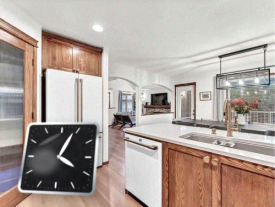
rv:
4h04
